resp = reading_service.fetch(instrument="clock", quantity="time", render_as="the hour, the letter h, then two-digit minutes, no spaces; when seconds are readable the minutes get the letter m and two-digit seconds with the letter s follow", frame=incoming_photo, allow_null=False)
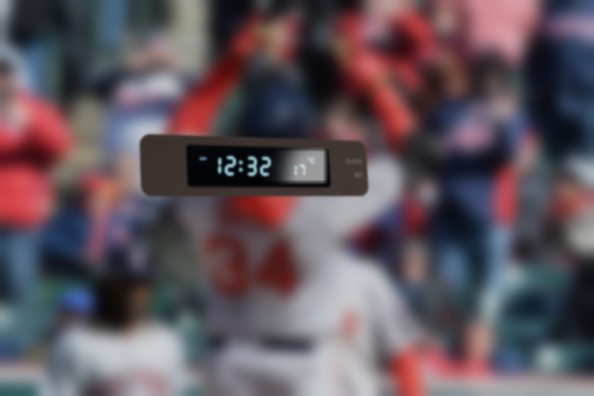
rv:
12h32
